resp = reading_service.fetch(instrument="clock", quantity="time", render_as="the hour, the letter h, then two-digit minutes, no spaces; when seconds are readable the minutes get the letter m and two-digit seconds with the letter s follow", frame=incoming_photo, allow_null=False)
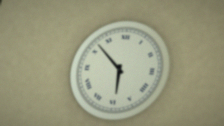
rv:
5h52
